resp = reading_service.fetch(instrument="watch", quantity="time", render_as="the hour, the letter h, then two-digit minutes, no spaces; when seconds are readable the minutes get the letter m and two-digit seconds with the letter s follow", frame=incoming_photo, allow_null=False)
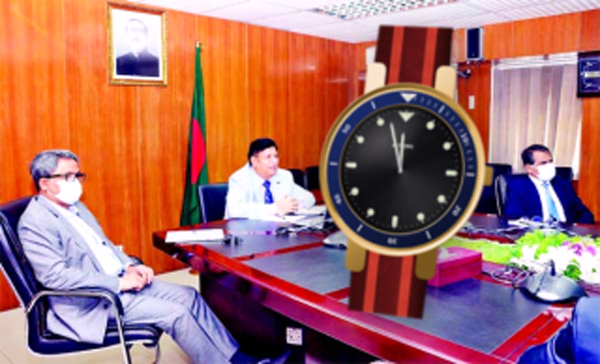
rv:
11h57
